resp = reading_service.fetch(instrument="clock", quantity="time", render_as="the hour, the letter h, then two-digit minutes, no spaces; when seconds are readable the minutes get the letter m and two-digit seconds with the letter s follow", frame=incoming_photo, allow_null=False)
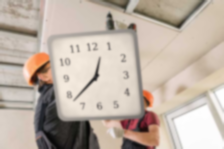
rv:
12h38
